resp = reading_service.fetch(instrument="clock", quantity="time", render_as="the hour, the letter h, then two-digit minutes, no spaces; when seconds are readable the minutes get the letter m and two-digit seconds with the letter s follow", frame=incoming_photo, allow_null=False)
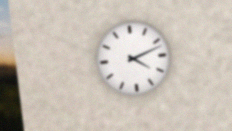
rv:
4h12
